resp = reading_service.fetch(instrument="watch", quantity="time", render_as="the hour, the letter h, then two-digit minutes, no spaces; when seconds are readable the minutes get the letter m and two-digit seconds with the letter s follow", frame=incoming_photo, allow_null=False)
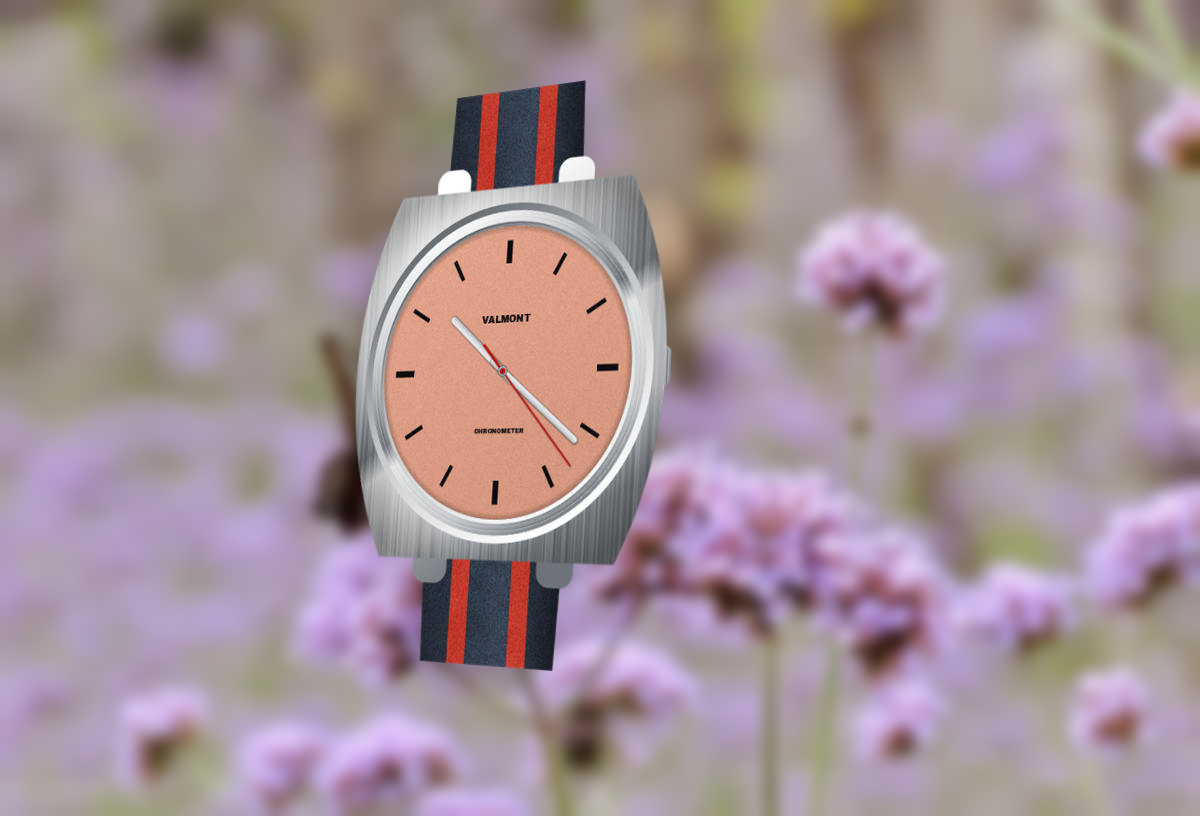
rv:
10h21m23s
